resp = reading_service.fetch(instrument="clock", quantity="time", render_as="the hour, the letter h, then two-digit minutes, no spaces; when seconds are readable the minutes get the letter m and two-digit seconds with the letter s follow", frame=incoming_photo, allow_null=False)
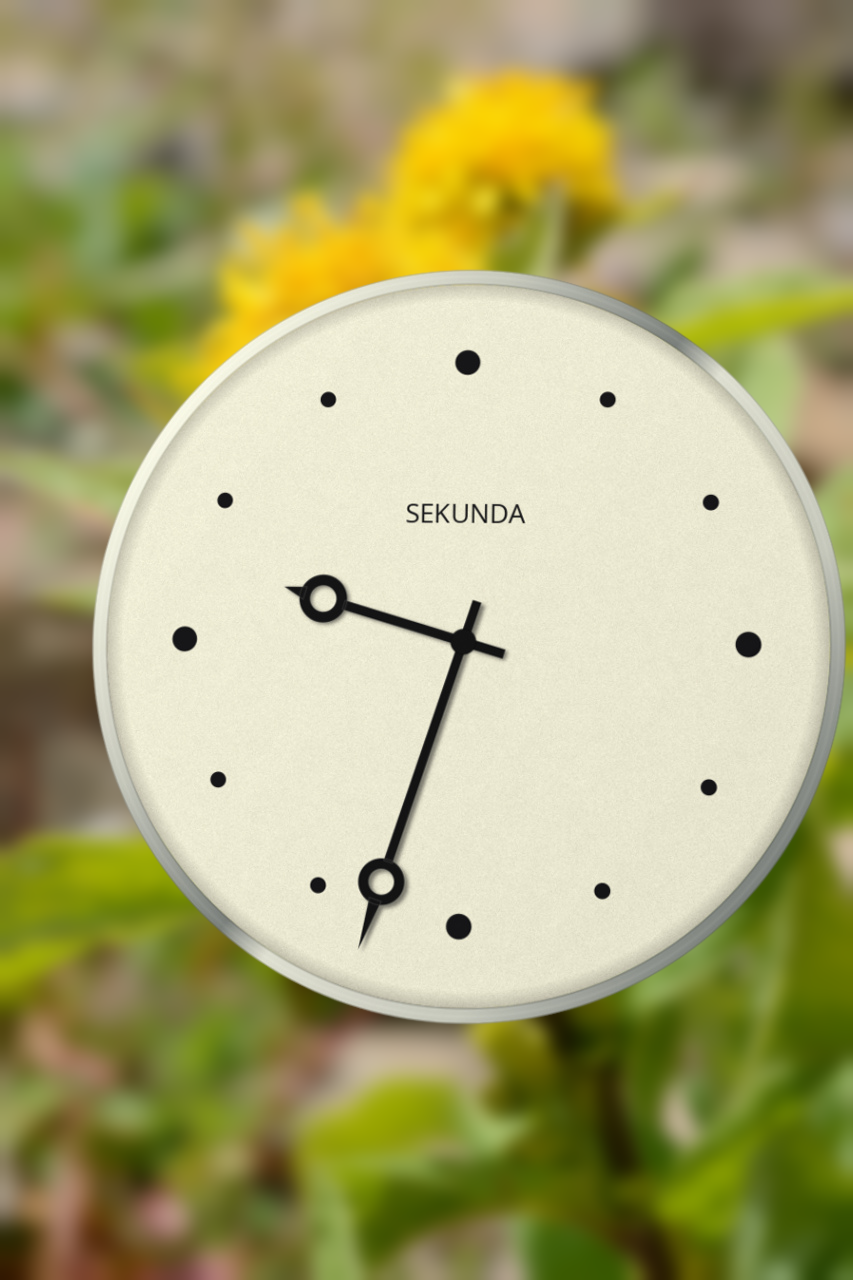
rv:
9h33
